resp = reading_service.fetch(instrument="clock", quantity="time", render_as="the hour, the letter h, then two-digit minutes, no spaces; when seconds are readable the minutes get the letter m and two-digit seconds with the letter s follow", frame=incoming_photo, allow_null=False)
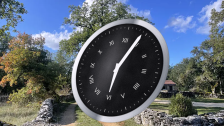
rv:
6h04
